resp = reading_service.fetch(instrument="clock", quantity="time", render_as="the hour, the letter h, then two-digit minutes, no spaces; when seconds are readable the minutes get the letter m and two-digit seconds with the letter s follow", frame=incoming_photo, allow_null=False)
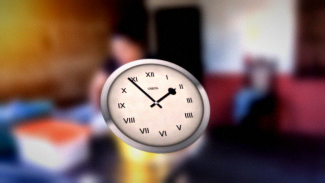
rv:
1h54
